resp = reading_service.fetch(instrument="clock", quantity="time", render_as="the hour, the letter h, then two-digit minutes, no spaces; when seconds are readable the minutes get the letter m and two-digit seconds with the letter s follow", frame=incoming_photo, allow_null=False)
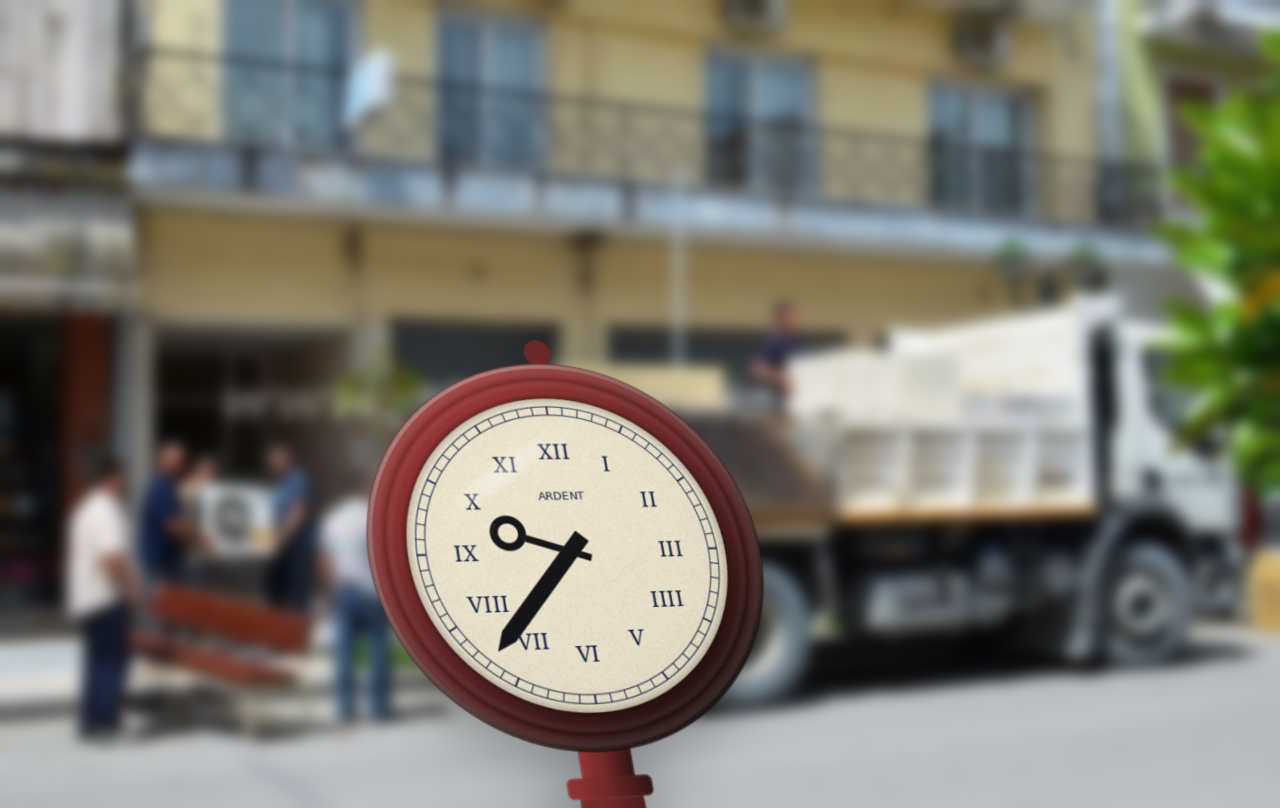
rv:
9h37
